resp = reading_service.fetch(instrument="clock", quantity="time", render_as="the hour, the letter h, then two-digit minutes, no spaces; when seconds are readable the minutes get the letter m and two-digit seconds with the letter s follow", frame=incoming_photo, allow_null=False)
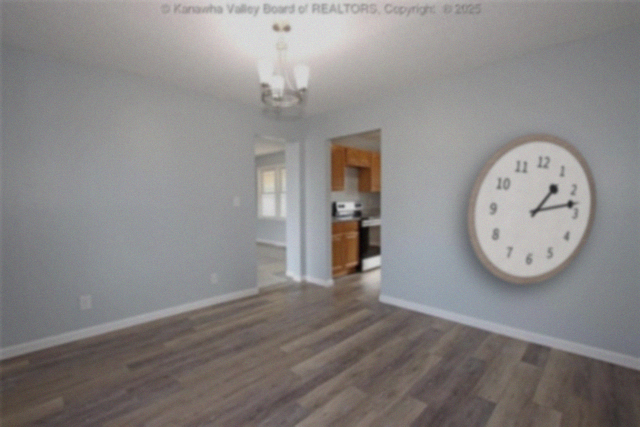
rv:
1h13
